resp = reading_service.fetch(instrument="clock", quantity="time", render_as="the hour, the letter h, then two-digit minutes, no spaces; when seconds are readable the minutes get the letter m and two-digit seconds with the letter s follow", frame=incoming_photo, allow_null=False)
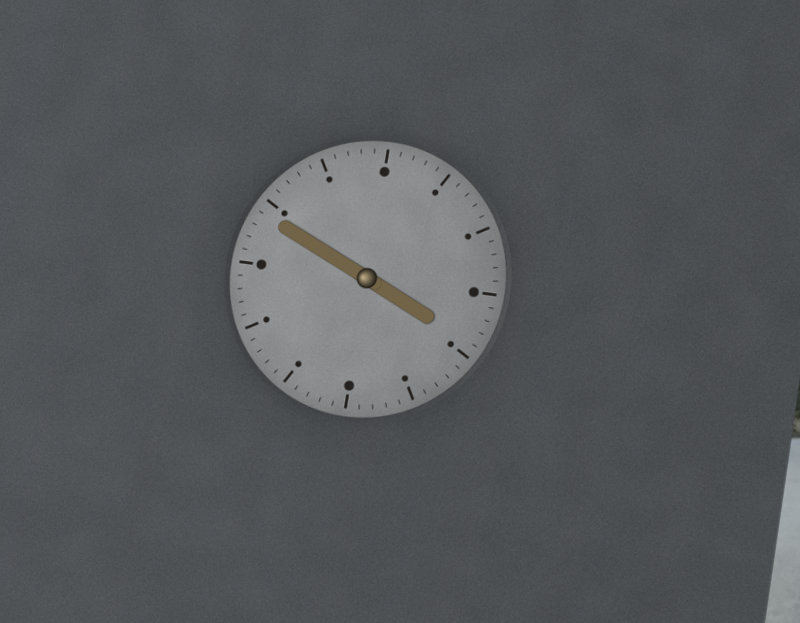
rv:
3h49
